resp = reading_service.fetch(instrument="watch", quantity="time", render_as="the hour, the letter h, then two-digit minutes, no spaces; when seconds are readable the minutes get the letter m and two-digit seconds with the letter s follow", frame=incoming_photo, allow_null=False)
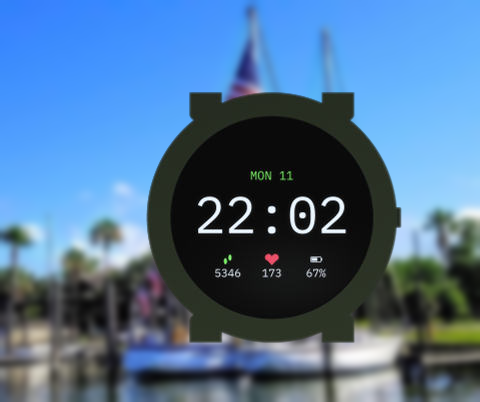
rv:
22h02
